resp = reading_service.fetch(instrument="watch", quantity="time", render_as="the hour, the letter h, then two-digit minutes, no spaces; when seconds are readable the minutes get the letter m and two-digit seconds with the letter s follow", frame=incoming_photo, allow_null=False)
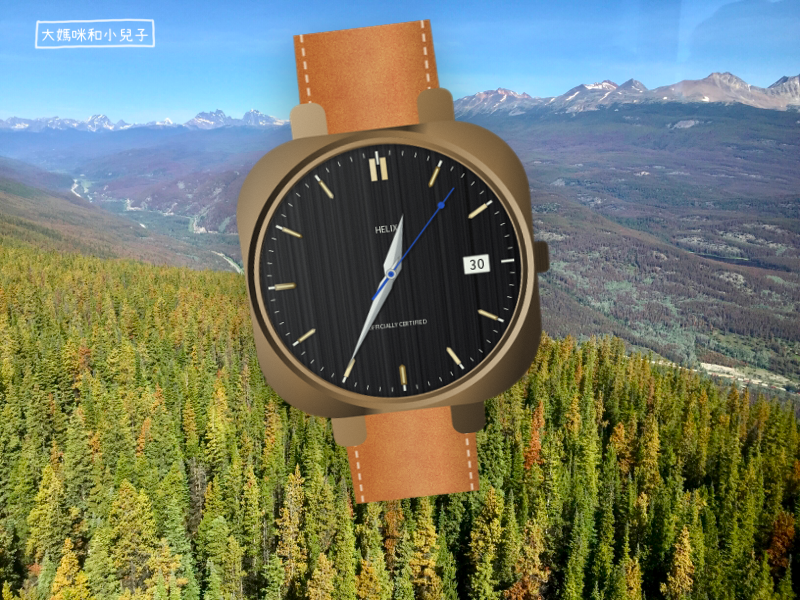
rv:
12h35m07s
